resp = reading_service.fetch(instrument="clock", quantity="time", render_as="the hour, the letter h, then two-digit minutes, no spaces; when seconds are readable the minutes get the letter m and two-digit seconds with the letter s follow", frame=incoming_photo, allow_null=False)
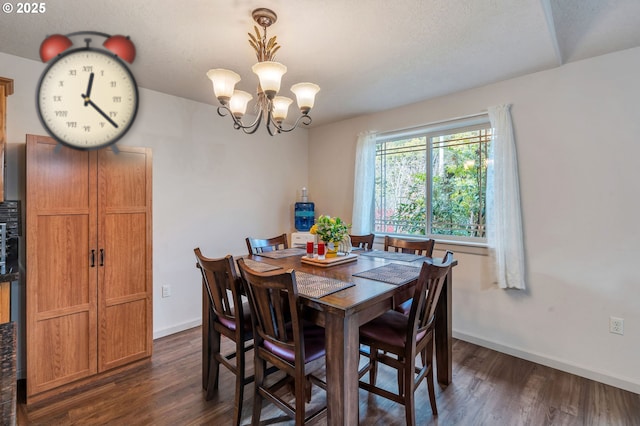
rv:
12h22
